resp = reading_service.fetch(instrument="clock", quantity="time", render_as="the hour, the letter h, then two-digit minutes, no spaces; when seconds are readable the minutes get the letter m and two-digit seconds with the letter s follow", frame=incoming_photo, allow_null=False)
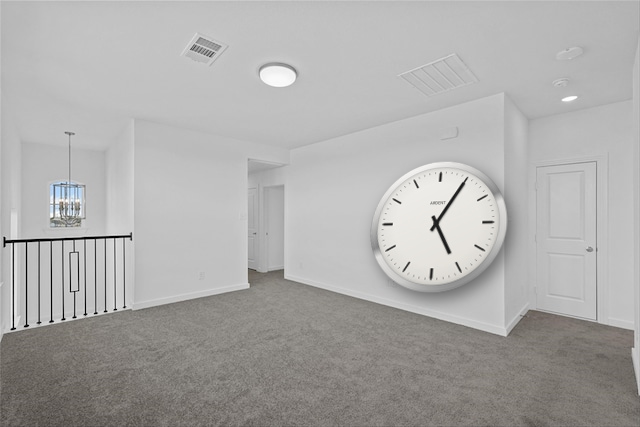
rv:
5h05
